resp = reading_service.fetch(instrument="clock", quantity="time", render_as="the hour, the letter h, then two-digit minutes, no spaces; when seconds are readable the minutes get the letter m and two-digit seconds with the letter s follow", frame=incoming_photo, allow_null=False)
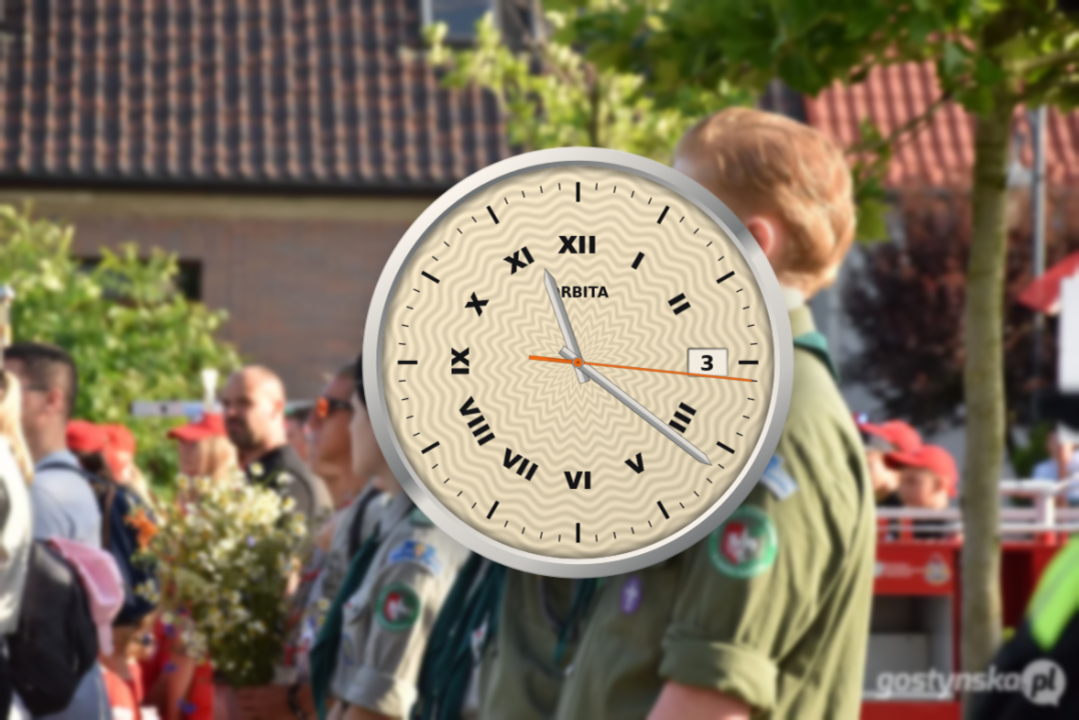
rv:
11h21m16s
